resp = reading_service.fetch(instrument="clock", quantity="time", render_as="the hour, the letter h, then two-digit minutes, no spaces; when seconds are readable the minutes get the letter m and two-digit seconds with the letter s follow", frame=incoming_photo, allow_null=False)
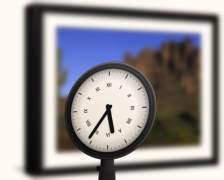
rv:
5h36
